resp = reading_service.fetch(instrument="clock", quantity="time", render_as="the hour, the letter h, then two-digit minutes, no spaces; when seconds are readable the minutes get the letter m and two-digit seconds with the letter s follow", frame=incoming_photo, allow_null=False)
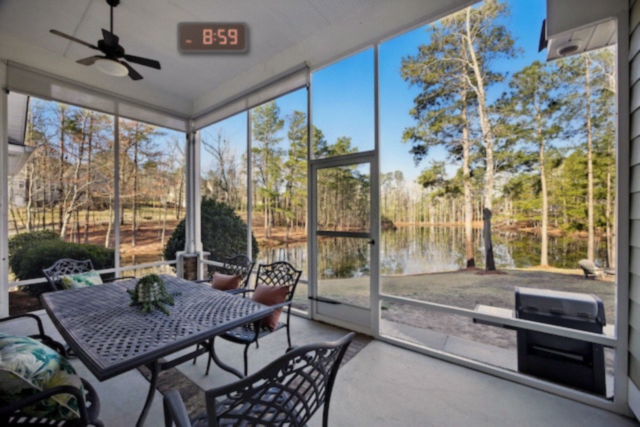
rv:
8h59
